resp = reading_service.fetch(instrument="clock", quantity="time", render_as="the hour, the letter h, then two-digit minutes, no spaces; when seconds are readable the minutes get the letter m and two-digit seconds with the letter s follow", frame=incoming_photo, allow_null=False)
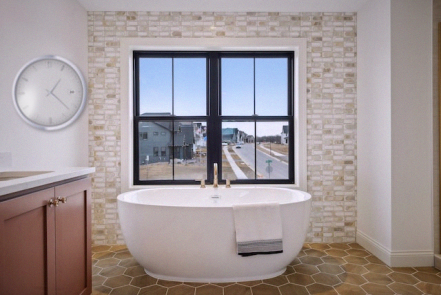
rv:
1h22
